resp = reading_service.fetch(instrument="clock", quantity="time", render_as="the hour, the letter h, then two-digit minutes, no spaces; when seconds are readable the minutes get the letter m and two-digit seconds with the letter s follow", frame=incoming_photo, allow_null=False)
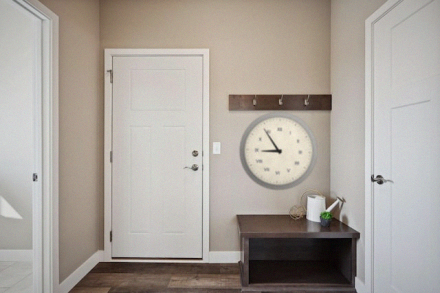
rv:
8h54
